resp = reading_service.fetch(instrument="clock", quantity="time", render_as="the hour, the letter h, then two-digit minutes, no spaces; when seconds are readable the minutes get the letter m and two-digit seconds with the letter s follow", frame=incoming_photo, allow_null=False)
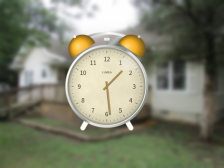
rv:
1h29
